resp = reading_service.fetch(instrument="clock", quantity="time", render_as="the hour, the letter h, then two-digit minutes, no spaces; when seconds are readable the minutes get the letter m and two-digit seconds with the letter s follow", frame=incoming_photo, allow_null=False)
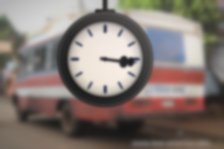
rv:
3h16
